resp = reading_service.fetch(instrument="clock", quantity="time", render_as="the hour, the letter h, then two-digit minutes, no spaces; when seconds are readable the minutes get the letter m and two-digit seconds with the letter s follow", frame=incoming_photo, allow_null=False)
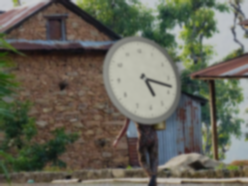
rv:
5h18
